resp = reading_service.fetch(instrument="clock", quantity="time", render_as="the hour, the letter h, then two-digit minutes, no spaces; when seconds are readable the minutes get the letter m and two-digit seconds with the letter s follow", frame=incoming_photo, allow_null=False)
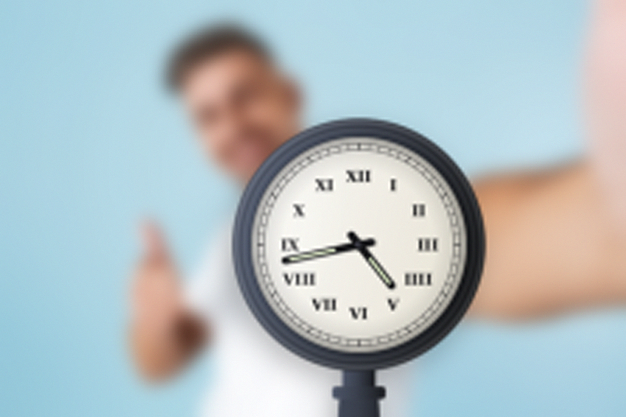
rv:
4h43
